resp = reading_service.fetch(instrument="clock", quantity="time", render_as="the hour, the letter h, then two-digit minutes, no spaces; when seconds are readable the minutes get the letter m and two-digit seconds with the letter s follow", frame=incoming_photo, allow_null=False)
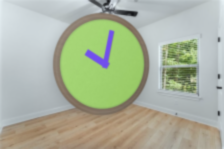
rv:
10h02
